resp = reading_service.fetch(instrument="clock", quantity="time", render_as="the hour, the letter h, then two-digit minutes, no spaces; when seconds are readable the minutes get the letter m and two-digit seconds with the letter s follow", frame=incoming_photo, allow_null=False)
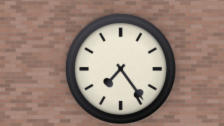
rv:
7h24
